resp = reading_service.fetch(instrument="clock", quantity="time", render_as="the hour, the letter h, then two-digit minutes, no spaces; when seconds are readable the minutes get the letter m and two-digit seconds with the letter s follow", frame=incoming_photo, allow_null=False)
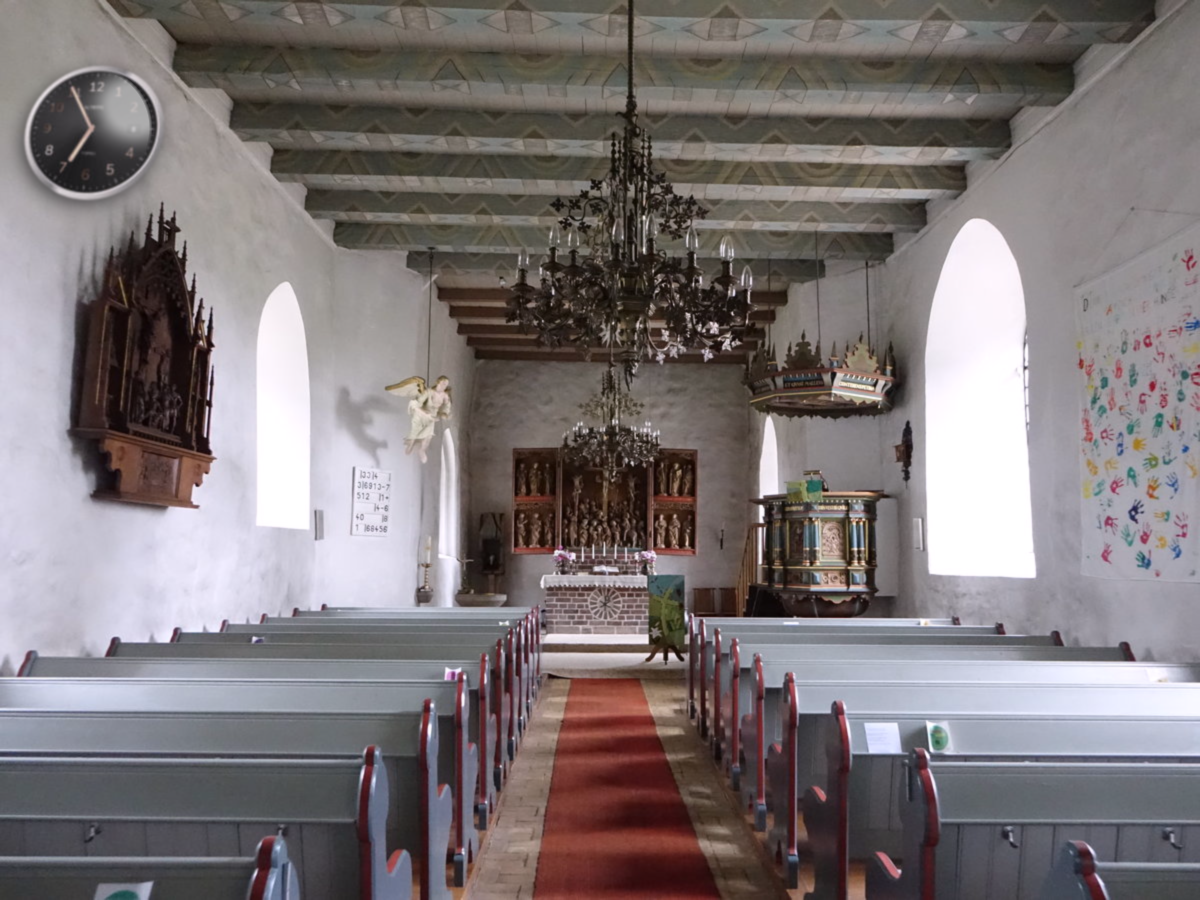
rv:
6h55
